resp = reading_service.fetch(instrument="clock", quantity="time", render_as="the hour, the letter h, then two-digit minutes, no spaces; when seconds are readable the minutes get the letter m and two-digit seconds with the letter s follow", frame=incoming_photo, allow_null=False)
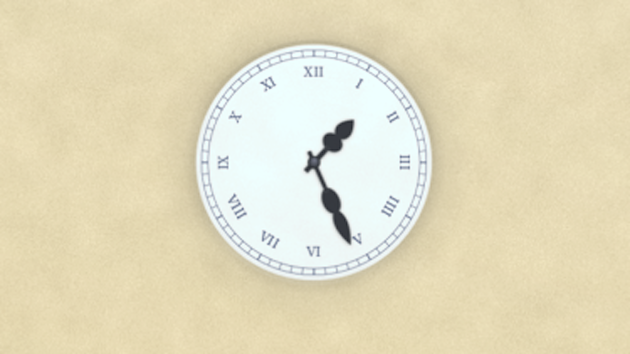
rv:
1h26
